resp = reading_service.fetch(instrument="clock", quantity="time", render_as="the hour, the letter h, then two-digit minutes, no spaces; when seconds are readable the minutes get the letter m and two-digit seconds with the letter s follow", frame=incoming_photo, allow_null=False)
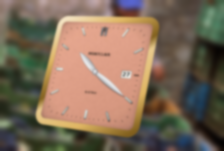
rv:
10h20
